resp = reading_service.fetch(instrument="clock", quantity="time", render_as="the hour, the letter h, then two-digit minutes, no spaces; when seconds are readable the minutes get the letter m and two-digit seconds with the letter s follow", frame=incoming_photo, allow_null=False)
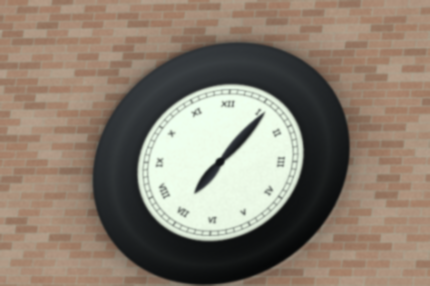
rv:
7h06
